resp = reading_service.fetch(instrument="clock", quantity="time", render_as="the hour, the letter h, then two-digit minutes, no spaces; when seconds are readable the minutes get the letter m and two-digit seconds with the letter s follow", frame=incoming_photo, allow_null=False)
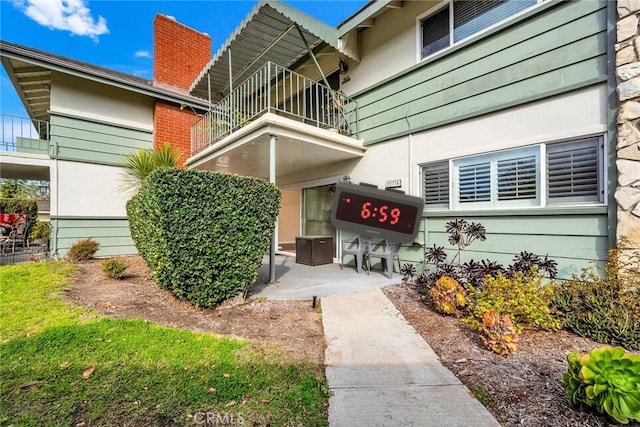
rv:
6h59
